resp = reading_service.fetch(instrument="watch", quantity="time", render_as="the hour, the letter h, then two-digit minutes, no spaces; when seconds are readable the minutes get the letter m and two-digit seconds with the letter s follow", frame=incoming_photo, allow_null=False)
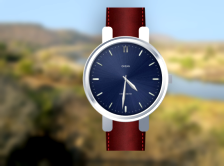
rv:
4h31
